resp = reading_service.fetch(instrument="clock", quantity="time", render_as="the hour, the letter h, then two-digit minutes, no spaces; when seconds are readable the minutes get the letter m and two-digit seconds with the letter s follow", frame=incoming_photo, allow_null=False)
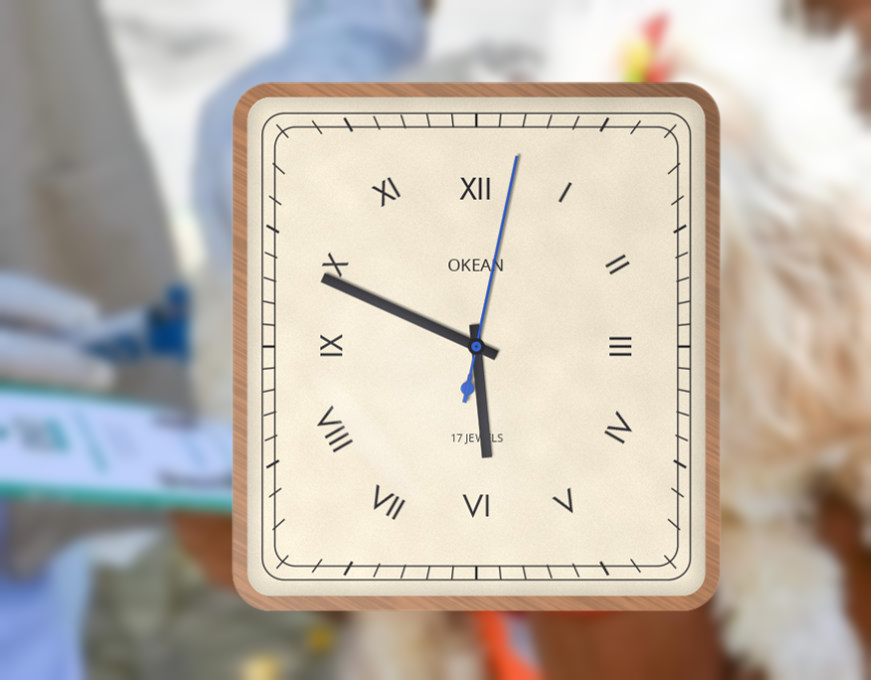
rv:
5h49m02s
